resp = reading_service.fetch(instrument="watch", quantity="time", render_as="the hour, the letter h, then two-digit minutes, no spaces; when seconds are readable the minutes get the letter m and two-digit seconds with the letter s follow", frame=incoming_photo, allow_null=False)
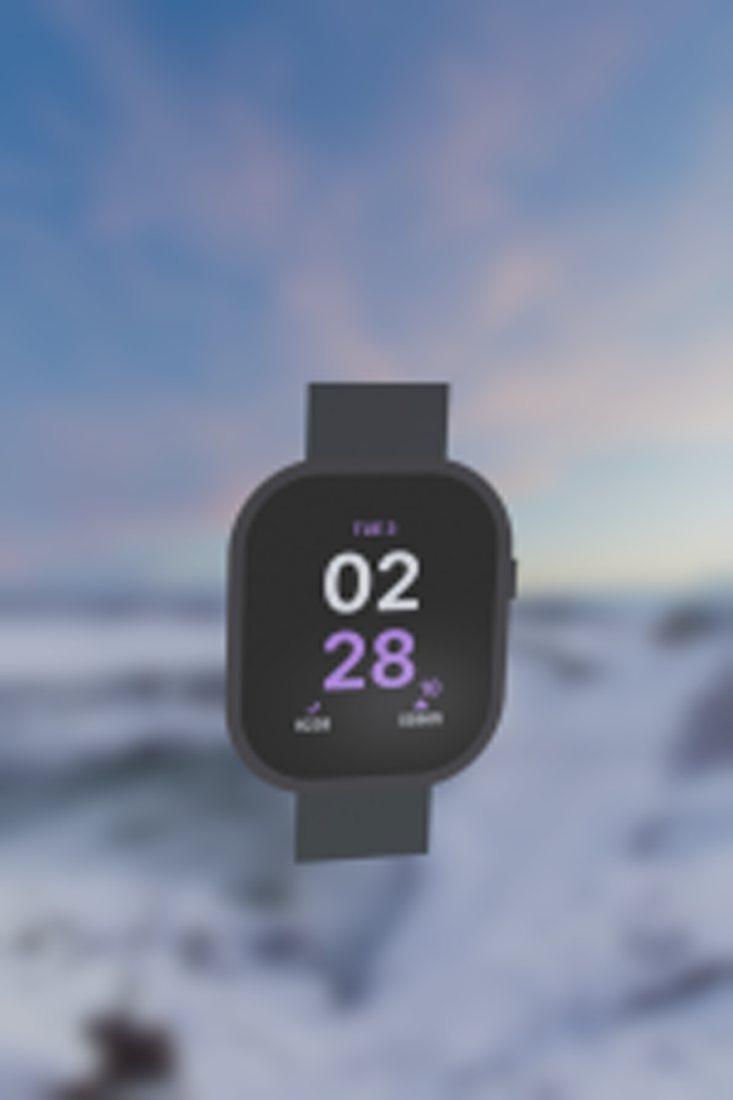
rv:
2h28
